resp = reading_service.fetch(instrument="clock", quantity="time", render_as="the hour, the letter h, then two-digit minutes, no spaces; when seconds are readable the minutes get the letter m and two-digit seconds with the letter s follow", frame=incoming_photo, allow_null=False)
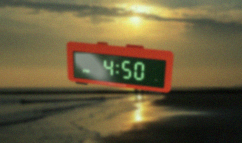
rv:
4h50
